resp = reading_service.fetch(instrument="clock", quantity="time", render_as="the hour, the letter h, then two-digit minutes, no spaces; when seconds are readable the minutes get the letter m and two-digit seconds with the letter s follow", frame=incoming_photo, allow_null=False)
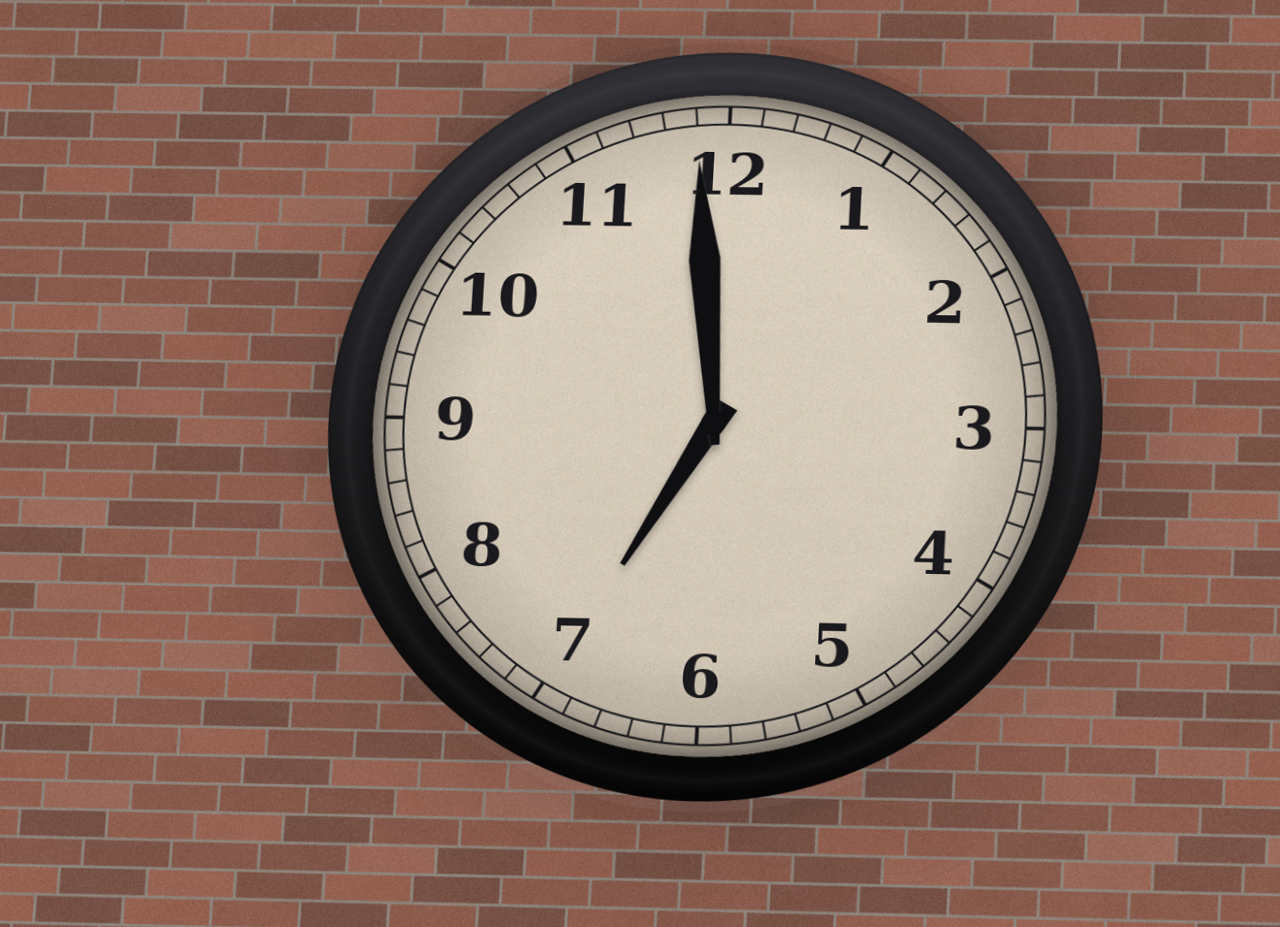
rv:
6h59
